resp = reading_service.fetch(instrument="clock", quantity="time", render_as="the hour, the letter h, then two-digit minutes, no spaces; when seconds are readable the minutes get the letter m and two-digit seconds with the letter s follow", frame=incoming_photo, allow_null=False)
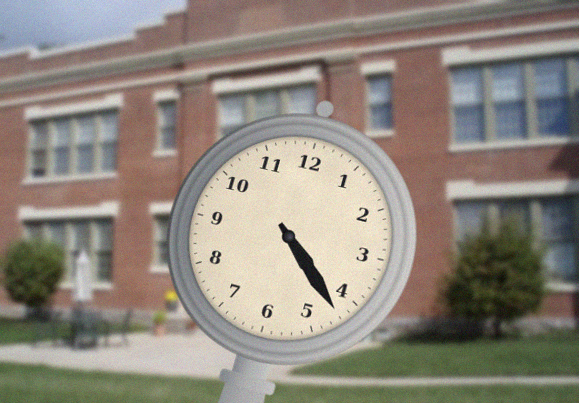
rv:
4h22
